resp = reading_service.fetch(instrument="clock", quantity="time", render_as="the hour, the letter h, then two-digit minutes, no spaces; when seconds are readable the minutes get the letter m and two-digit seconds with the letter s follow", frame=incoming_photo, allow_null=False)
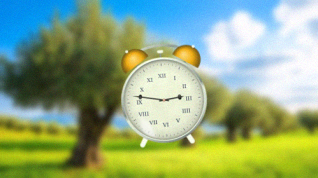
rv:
2h47
